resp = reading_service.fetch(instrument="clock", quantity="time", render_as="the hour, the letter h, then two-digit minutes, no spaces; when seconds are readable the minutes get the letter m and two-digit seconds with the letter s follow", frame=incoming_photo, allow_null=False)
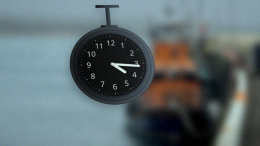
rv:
4h16
